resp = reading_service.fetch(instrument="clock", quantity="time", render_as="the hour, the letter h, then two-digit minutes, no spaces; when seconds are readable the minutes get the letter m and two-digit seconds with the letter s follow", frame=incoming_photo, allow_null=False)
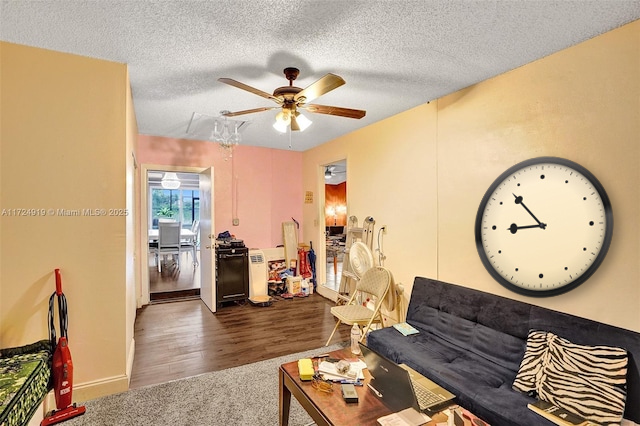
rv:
8h53
